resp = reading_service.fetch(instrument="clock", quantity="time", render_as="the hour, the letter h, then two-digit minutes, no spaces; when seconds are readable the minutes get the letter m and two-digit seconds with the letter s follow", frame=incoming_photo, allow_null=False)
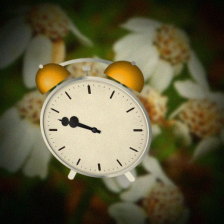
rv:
9h48
